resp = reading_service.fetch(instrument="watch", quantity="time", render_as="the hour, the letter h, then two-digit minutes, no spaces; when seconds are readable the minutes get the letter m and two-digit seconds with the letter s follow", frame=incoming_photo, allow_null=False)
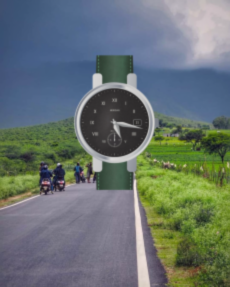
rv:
5h17
